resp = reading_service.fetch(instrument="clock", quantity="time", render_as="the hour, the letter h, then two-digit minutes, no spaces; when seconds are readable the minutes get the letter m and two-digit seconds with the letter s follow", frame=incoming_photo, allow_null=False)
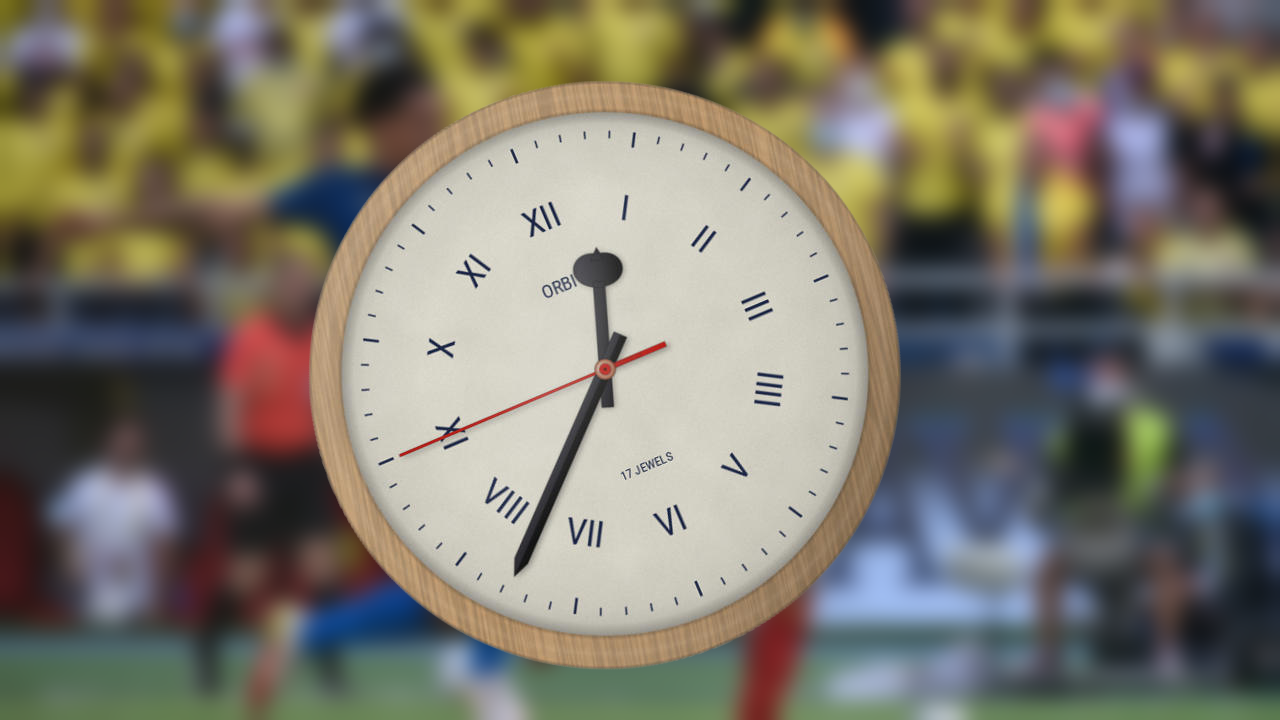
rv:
12h37m45s
